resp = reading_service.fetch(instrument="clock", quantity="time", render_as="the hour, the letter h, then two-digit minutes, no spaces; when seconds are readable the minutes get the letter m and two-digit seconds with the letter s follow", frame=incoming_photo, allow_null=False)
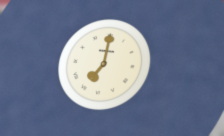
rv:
7h00
